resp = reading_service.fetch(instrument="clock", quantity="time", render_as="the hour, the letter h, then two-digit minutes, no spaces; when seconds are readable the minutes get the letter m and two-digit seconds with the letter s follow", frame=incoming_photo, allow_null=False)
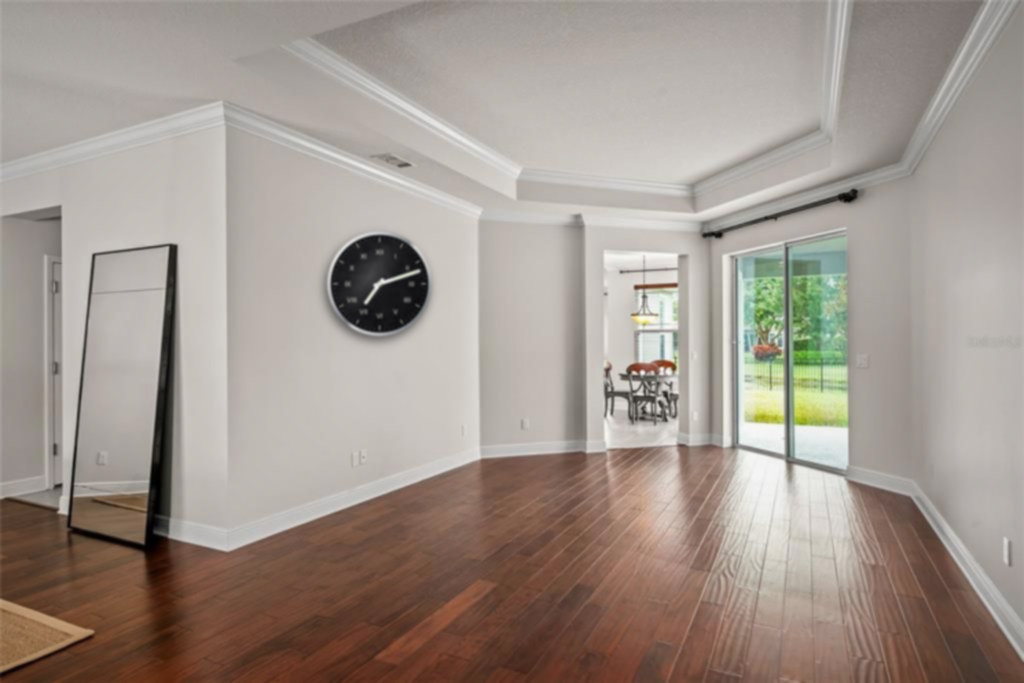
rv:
7h12
